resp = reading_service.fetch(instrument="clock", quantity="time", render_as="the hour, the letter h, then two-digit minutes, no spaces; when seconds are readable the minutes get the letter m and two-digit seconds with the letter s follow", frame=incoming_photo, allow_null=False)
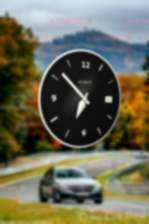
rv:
6h52
